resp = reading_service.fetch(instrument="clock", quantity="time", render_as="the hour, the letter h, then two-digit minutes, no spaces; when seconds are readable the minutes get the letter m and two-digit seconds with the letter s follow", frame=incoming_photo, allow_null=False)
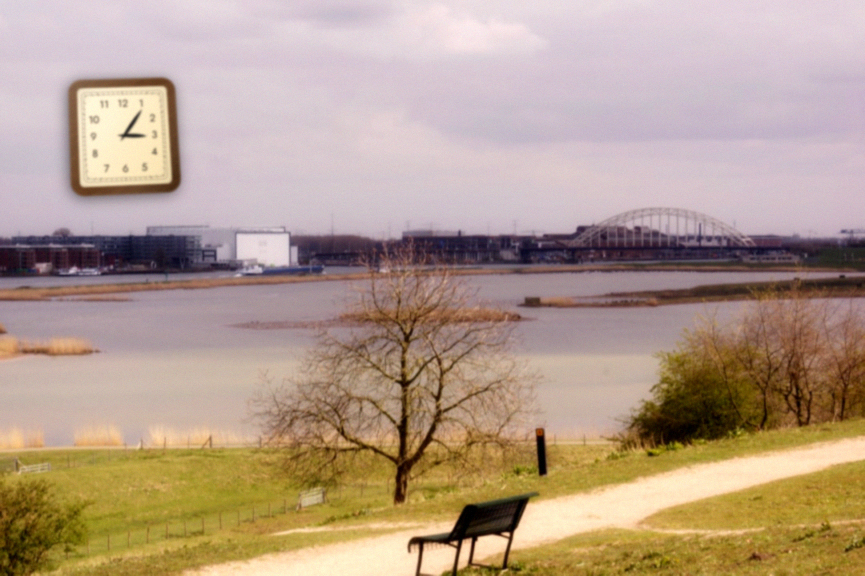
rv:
3h06
